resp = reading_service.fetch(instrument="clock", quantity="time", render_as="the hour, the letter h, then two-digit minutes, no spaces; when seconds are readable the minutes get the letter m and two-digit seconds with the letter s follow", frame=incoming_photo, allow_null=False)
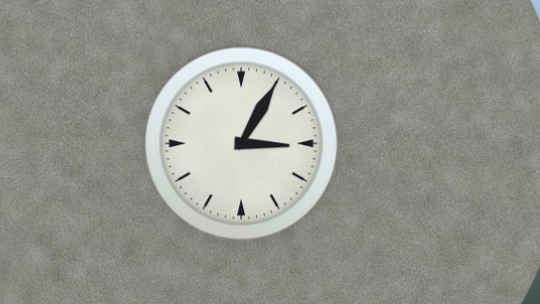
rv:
3h05
